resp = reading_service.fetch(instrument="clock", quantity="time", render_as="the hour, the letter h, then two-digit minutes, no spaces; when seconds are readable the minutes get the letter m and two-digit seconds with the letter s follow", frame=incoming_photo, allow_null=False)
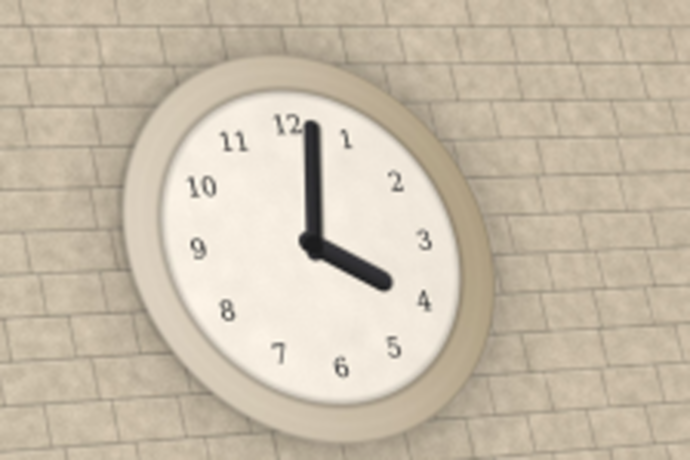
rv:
4h02
